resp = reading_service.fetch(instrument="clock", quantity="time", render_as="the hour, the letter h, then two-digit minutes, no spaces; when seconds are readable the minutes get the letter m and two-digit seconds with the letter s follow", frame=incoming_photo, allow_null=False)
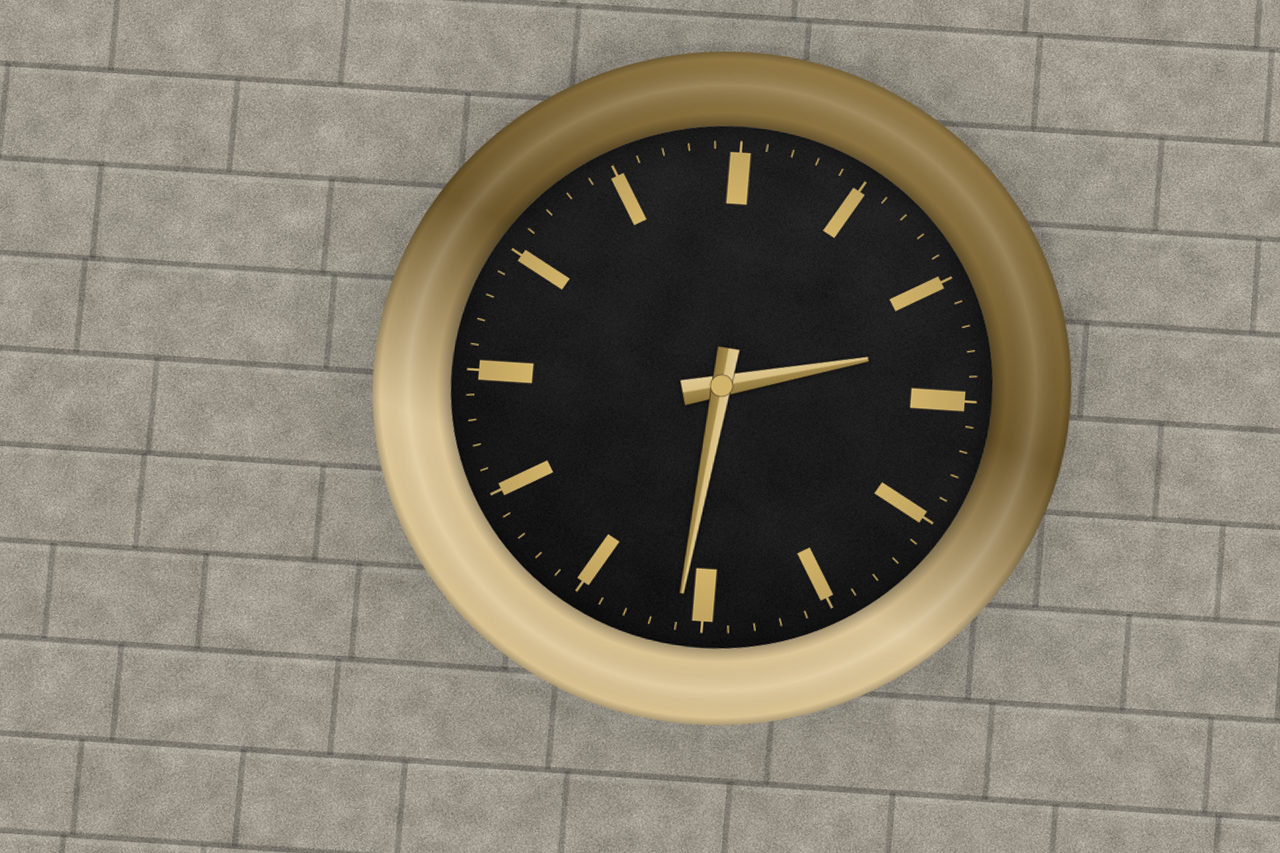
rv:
2h31
